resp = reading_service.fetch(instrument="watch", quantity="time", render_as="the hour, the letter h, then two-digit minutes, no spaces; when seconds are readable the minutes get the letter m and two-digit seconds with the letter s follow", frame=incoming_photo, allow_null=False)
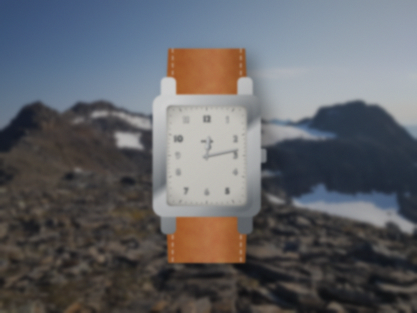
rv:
12h13
